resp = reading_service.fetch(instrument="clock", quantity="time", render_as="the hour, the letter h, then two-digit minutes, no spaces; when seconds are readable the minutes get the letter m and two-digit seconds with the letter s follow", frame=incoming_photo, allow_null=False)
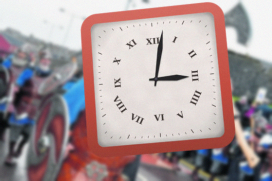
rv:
3h02
